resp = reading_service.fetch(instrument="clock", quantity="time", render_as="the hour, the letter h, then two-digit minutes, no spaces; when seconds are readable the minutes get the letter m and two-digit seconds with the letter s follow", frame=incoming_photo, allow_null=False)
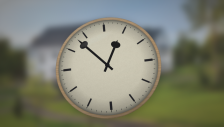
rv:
12h53
